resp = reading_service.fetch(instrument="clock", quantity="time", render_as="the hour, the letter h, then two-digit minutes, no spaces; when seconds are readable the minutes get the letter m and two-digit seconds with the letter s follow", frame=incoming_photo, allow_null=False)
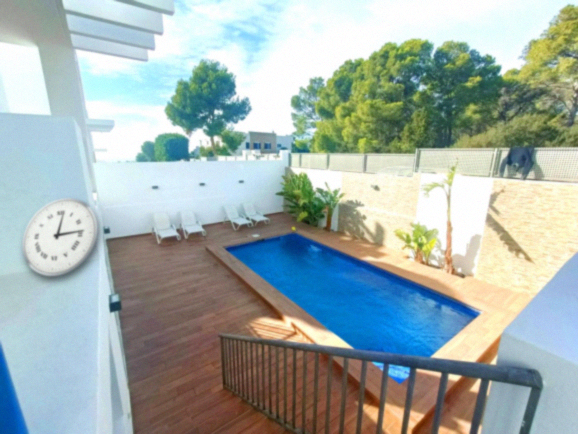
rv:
12h14
